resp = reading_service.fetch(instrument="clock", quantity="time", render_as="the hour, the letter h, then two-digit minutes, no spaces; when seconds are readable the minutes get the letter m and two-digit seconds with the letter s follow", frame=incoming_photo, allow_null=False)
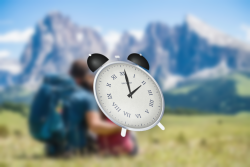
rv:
2h01
